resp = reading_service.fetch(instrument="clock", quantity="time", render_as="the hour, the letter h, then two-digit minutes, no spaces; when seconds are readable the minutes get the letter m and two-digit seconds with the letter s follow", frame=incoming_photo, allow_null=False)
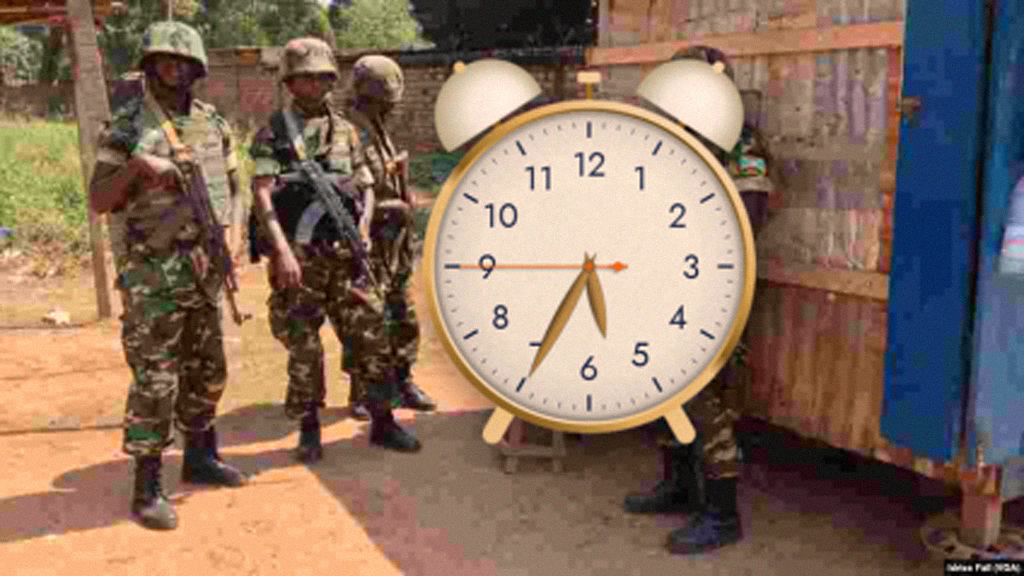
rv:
5h34m45s
